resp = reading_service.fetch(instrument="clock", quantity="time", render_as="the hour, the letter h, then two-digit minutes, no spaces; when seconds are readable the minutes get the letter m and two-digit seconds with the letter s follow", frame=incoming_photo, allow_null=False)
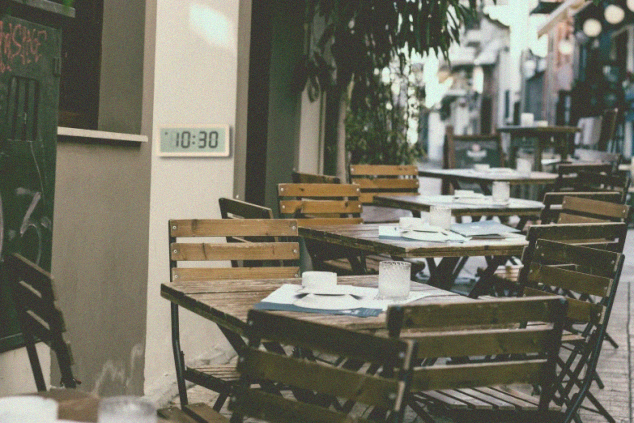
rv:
10h30
